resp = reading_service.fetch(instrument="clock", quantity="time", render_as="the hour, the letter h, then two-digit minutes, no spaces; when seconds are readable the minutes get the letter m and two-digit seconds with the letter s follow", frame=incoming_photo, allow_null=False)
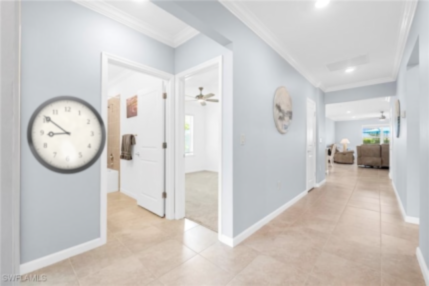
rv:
8h51
